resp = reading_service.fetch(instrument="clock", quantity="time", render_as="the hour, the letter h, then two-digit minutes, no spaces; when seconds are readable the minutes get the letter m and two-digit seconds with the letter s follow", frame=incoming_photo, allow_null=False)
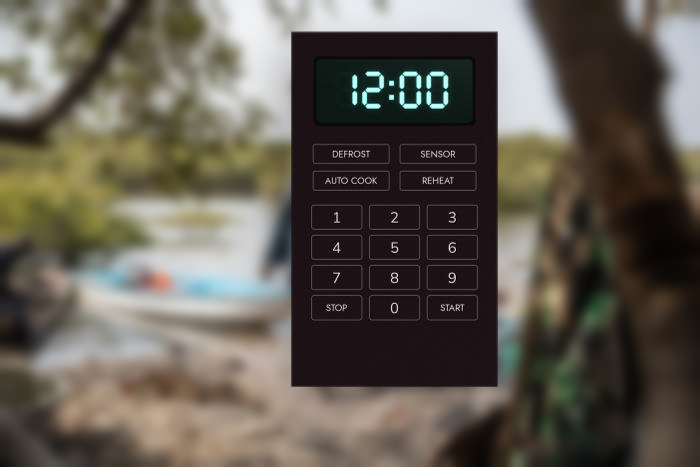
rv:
12h00
